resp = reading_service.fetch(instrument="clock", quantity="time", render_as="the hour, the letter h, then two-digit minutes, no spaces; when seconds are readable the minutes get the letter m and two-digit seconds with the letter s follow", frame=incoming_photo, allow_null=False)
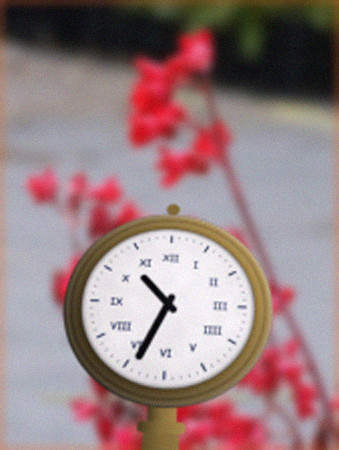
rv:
10h34
